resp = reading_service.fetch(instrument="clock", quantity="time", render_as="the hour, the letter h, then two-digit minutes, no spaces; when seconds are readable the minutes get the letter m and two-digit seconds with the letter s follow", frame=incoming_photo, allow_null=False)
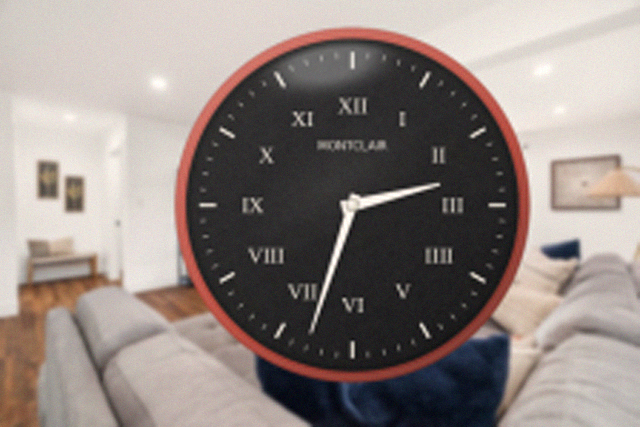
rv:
2h33
